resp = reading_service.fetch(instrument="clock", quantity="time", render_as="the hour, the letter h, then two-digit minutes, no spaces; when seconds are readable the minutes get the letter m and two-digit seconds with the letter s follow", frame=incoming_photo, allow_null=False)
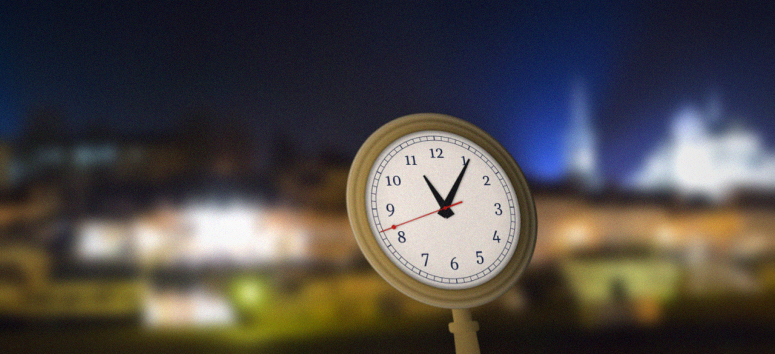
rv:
11h05m42s
